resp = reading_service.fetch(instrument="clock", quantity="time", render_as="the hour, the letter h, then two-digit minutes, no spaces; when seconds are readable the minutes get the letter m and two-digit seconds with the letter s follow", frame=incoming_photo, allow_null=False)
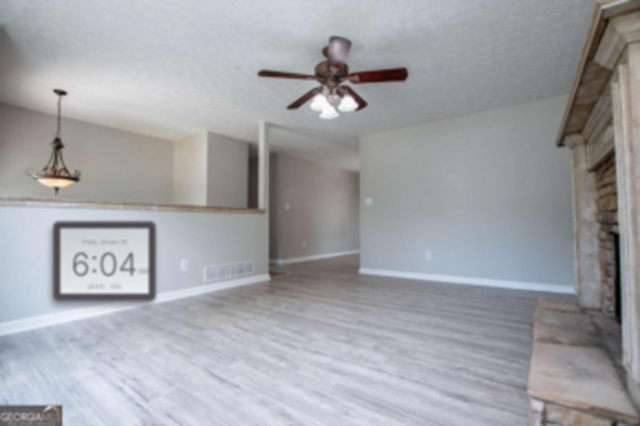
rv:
6h04
